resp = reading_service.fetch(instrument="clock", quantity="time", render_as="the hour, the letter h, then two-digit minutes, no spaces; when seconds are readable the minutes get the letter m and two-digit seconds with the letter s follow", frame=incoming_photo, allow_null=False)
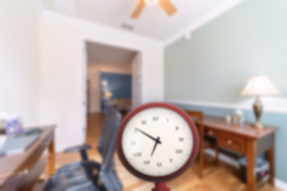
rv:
6h51
